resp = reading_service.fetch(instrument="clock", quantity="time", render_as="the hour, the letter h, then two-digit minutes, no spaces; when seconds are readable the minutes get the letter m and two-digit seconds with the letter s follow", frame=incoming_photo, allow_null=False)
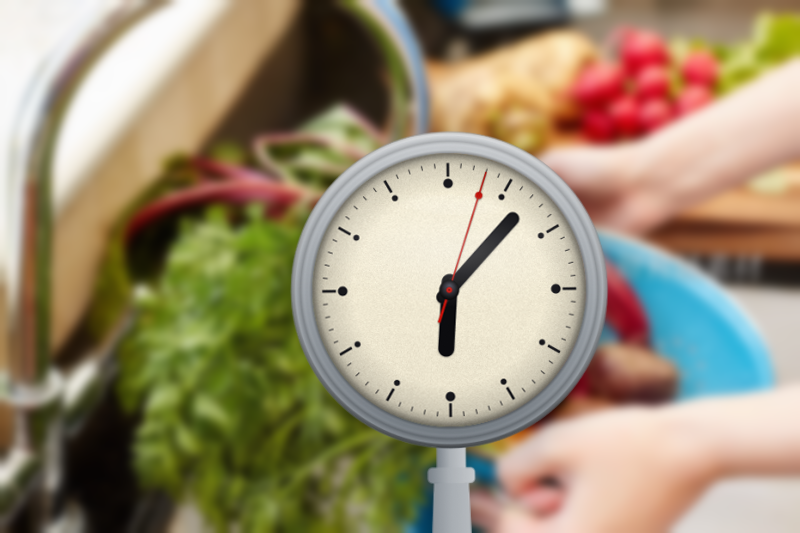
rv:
6h07m03s
